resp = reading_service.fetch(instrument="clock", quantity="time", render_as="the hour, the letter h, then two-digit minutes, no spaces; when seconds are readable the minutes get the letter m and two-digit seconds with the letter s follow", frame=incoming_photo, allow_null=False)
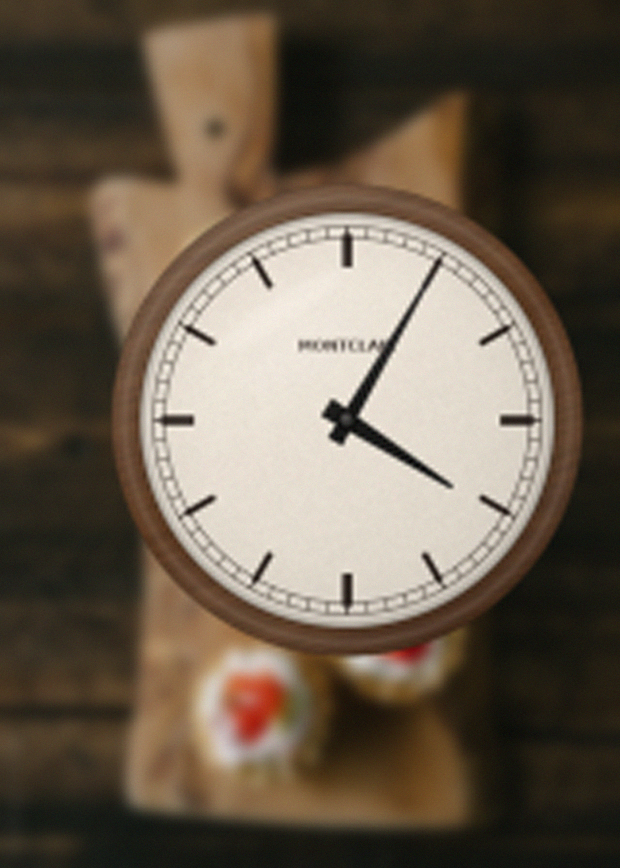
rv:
4h05
